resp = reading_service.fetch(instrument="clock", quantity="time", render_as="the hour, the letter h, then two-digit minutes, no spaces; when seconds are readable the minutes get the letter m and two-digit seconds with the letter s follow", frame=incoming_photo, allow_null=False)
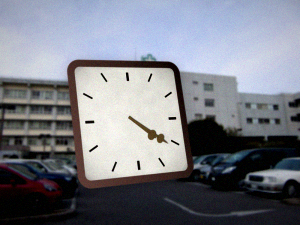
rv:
4h21
